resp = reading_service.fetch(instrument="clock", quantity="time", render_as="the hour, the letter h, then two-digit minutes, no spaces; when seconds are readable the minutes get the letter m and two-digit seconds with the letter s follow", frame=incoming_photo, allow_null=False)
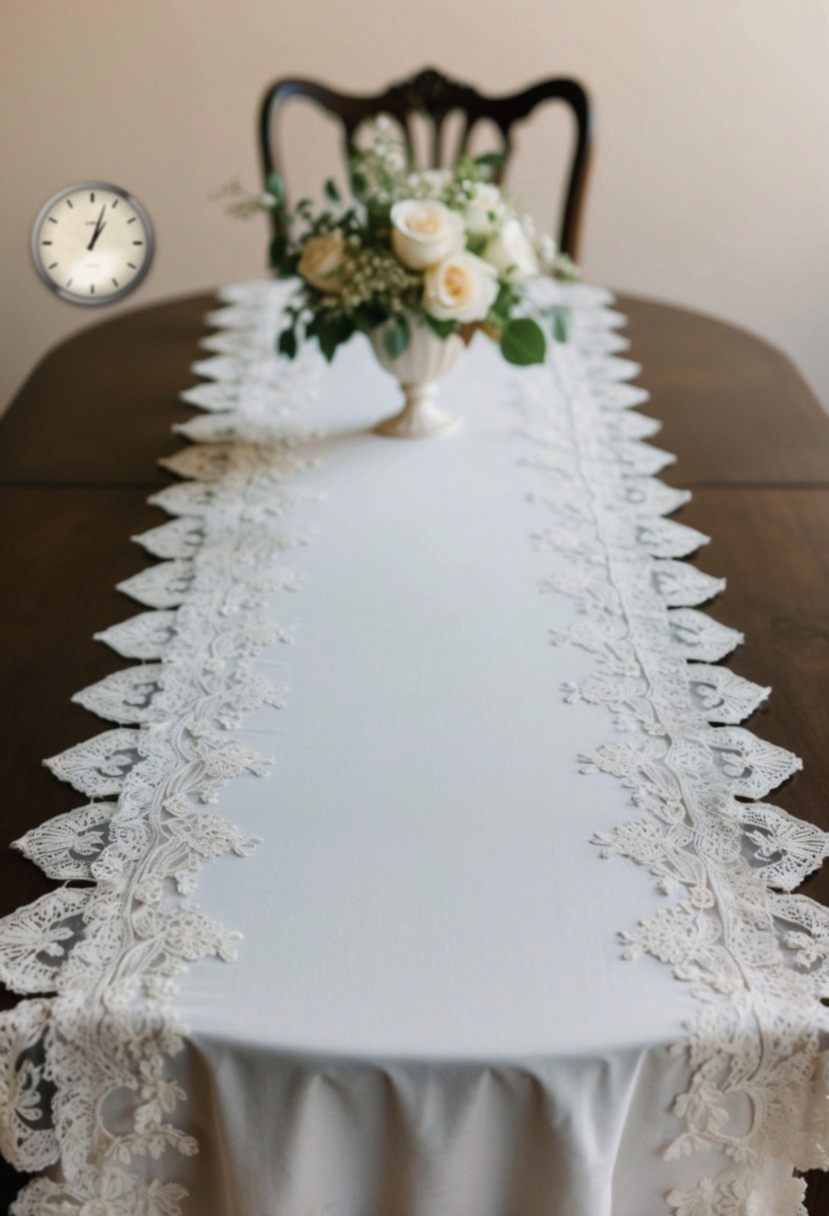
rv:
1h03
